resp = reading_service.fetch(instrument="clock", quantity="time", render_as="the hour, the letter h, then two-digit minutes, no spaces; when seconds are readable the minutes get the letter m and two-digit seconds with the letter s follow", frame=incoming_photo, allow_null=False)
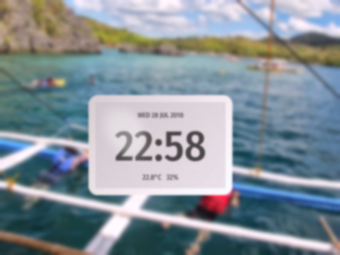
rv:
22h58
